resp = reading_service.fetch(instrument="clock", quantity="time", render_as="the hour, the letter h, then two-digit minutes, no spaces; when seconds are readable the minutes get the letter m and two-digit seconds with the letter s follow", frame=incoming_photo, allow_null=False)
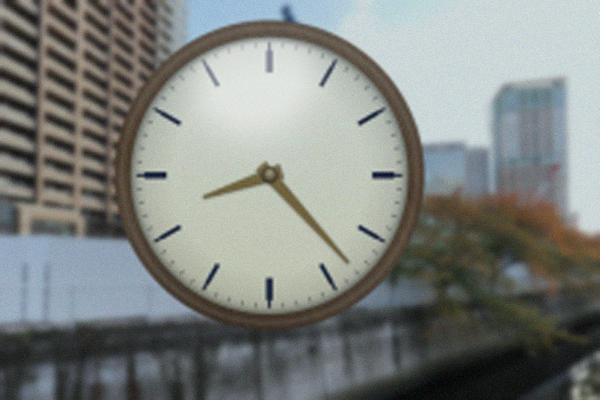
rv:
8h23
